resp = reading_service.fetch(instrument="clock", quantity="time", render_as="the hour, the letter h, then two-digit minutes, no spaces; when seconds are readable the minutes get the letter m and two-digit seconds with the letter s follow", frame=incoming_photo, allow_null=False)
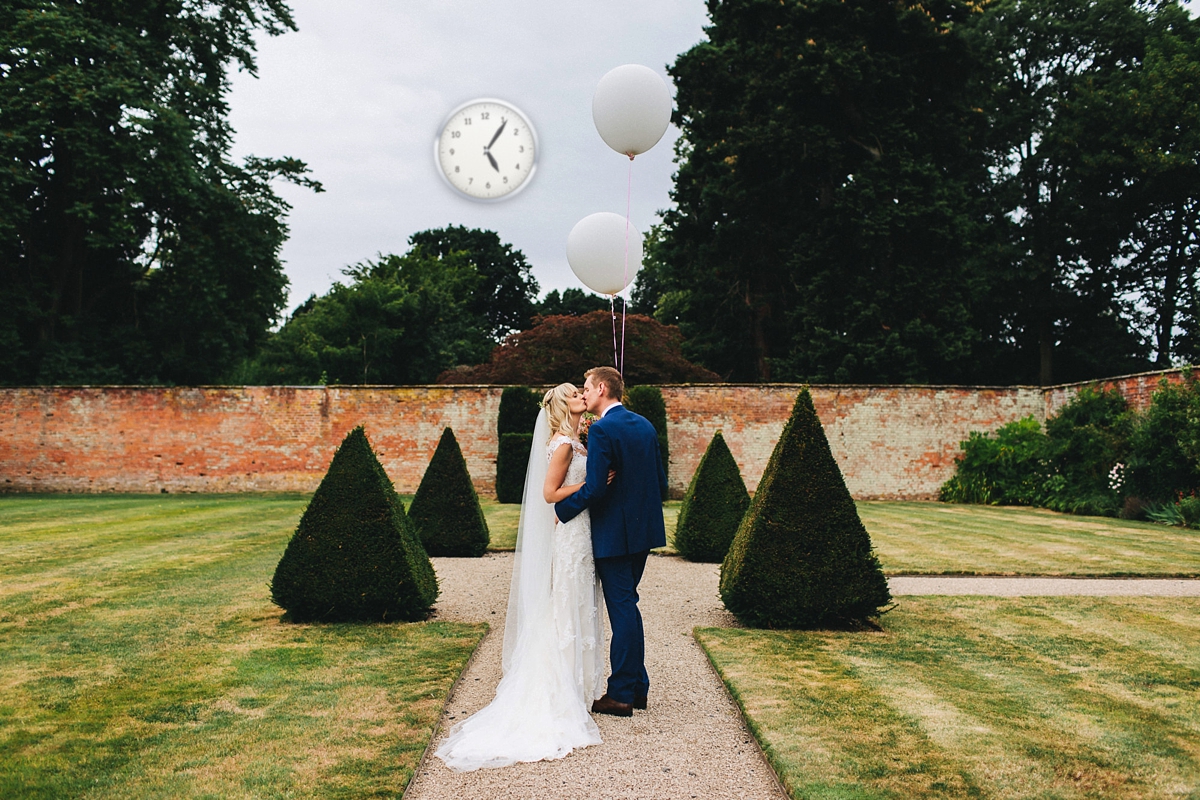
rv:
5h06
